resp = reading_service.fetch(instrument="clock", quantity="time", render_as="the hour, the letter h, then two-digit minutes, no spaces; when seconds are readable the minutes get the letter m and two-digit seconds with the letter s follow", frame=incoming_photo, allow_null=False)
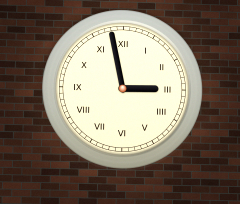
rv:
2h58
